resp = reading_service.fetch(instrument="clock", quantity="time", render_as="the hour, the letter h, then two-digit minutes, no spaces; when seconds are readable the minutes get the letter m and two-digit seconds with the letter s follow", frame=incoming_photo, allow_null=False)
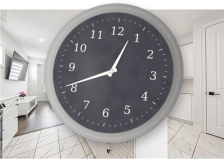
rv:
12h41
